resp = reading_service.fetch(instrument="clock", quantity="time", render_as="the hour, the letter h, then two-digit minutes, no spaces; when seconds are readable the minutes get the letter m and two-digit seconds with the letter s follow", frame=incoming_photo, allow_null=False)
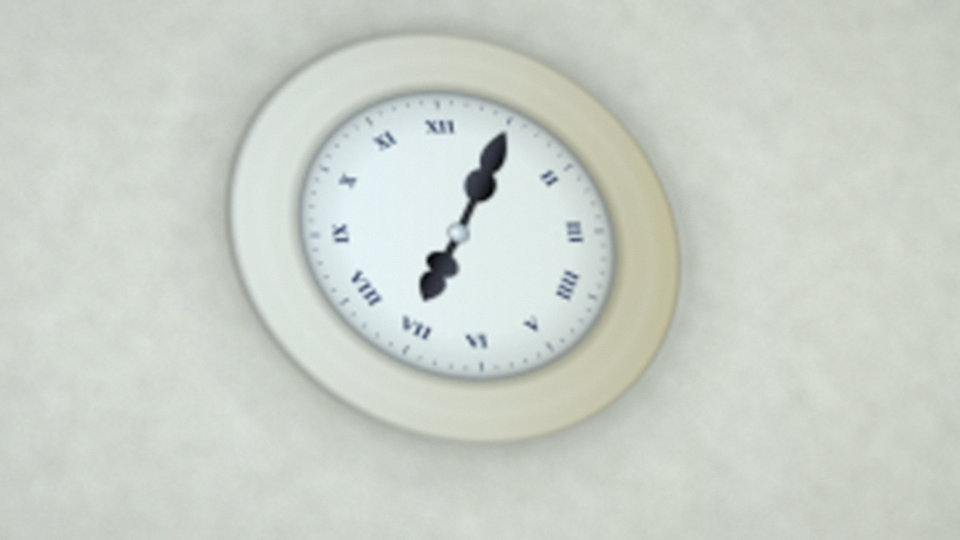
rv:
7h05
